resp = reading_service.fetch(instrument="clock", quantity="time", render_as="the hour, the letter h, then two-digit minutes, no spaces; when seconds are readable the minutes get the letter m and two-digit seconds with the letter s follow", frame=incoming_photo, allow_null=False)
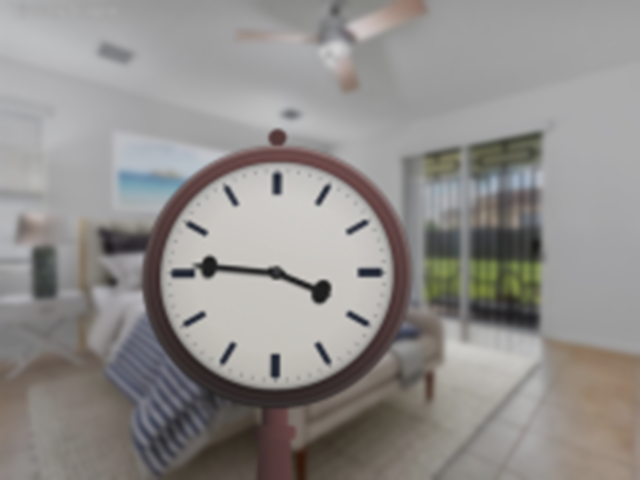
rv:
3h46
